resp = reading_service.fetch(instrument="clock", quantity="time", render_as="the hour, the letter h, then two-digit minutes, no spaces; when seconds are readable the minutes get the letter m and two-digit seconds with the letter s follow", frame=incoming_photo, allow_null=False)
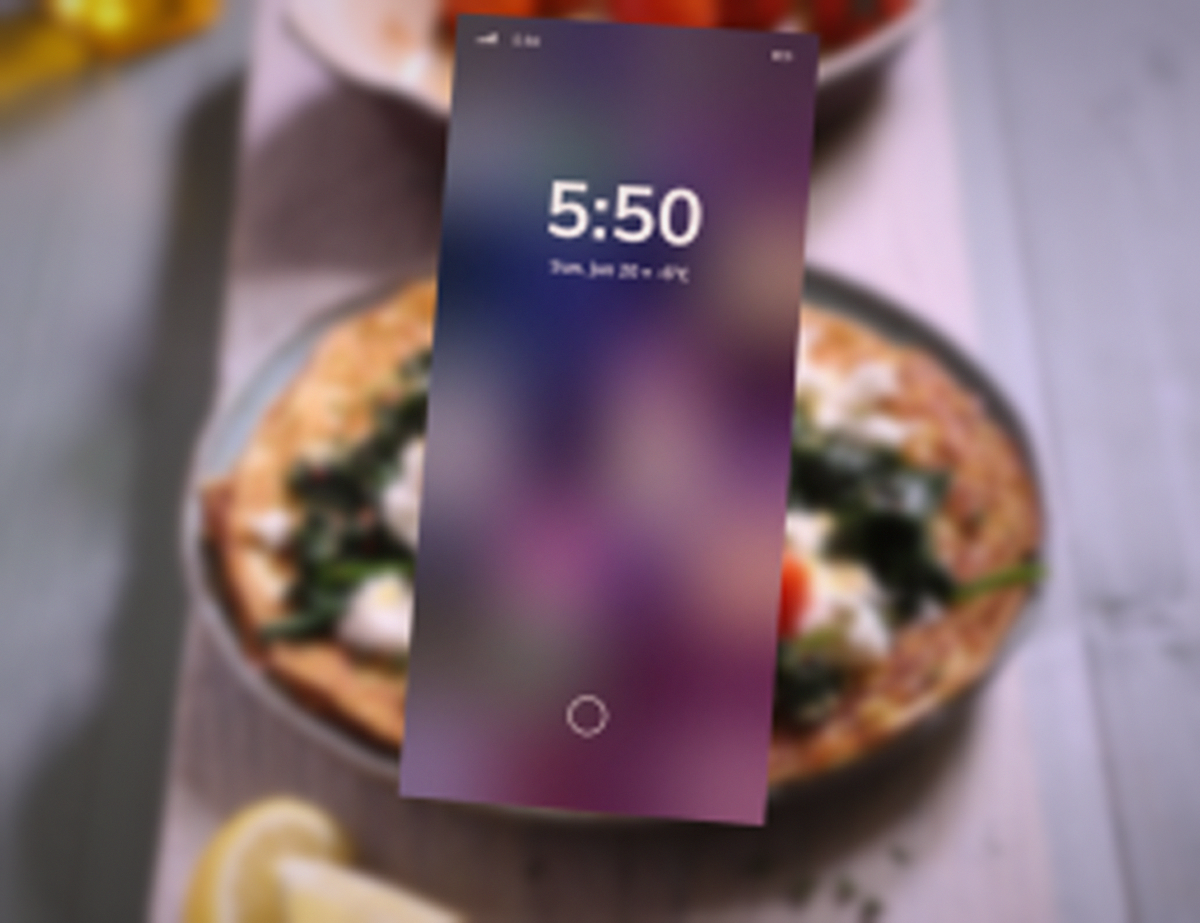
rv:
5h50
